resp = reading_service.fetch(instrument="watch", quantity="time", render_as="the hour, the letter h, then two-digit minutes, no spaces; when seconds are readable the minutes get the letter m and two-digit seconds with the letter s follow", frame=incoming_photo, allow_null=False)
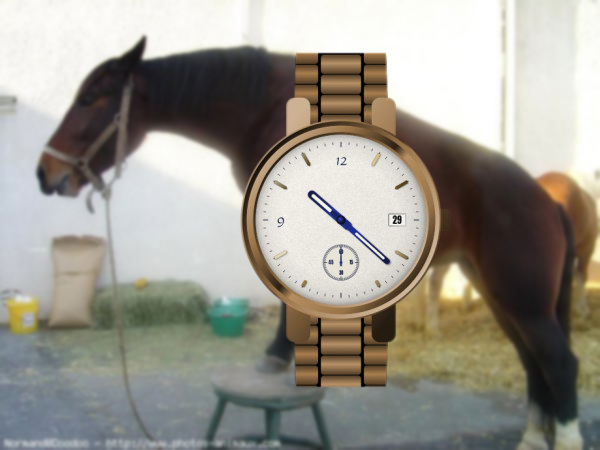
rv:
10h22
